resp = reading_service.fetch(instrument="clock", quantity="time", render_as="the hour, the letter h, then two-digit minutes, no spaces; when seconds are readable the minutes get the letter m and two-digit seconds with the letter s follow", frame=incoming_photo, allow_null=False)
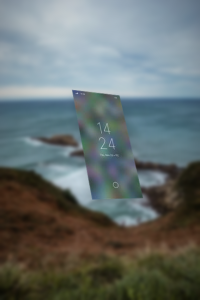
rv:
14h24
